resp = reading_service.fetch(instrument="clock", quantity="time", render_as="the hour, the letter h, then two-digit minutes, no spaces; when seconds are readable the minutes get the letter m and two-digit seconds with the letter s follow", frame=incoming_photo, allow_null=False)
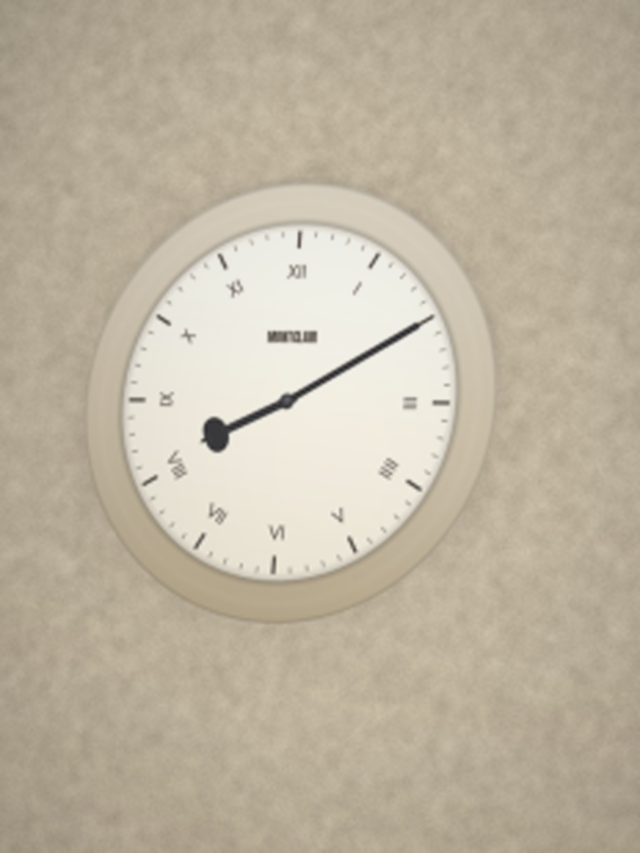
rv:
8h10
